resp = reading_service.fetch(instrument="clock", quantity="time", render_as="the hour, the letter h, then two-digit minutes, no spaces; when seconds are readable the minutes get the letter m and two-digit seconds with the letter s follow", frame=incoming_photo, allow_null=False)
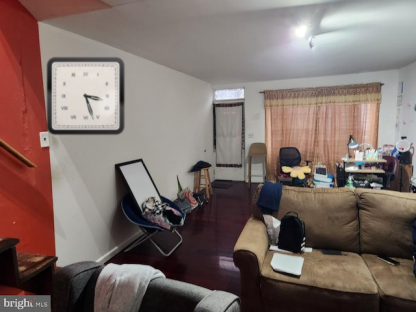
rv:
3h27
